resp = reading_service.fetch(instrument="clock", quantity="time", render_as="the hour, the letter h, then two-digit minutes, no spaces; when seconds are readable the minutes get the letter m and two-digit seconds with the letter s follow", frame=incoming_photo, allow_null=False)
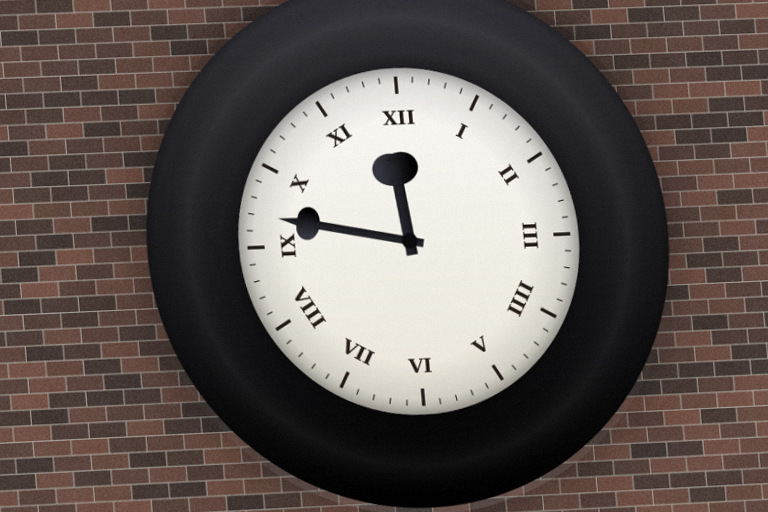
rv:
11h47
